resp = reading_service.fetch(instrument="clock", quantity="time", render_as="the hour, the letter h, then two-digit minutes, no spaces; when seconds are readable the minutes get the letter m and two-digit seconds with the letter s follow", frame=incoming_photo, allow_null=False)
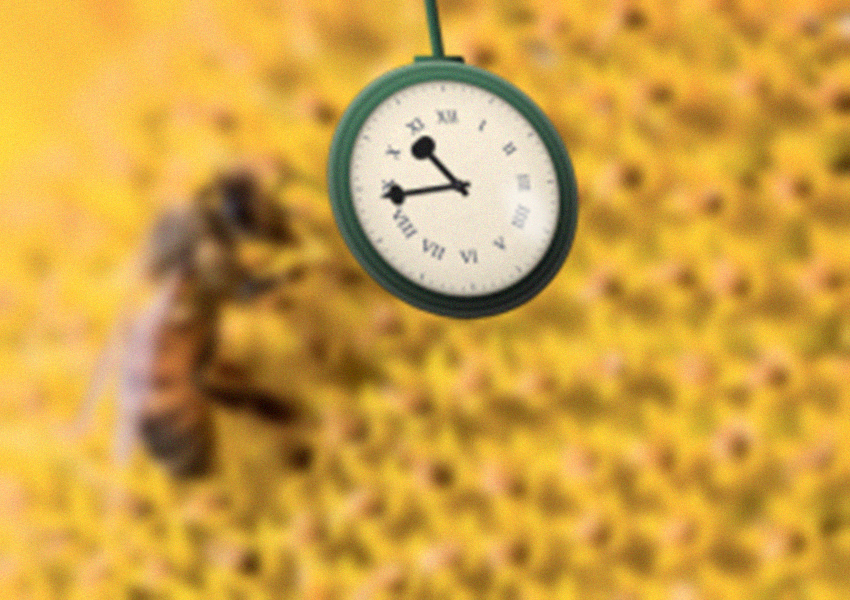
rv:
10h44
